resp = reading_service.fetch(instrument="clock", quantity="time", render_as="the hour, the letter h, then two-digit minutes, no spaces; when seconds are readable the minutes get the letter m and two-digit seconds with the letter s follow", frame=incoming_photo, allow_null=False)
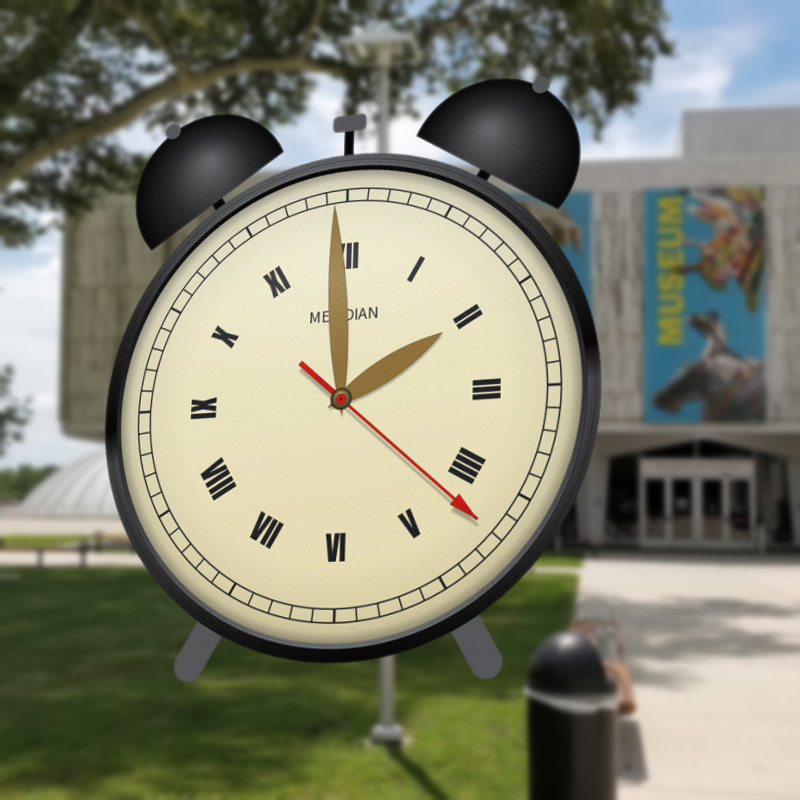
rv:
1h59m22s
